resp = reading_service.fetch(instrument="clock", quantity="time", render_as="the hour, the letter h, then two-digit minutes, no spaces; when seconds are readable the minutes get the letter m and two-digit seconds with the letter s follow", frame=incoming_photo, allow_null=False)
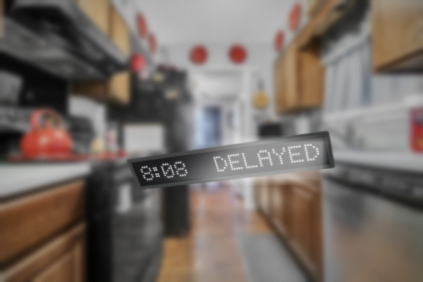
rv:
8h08
